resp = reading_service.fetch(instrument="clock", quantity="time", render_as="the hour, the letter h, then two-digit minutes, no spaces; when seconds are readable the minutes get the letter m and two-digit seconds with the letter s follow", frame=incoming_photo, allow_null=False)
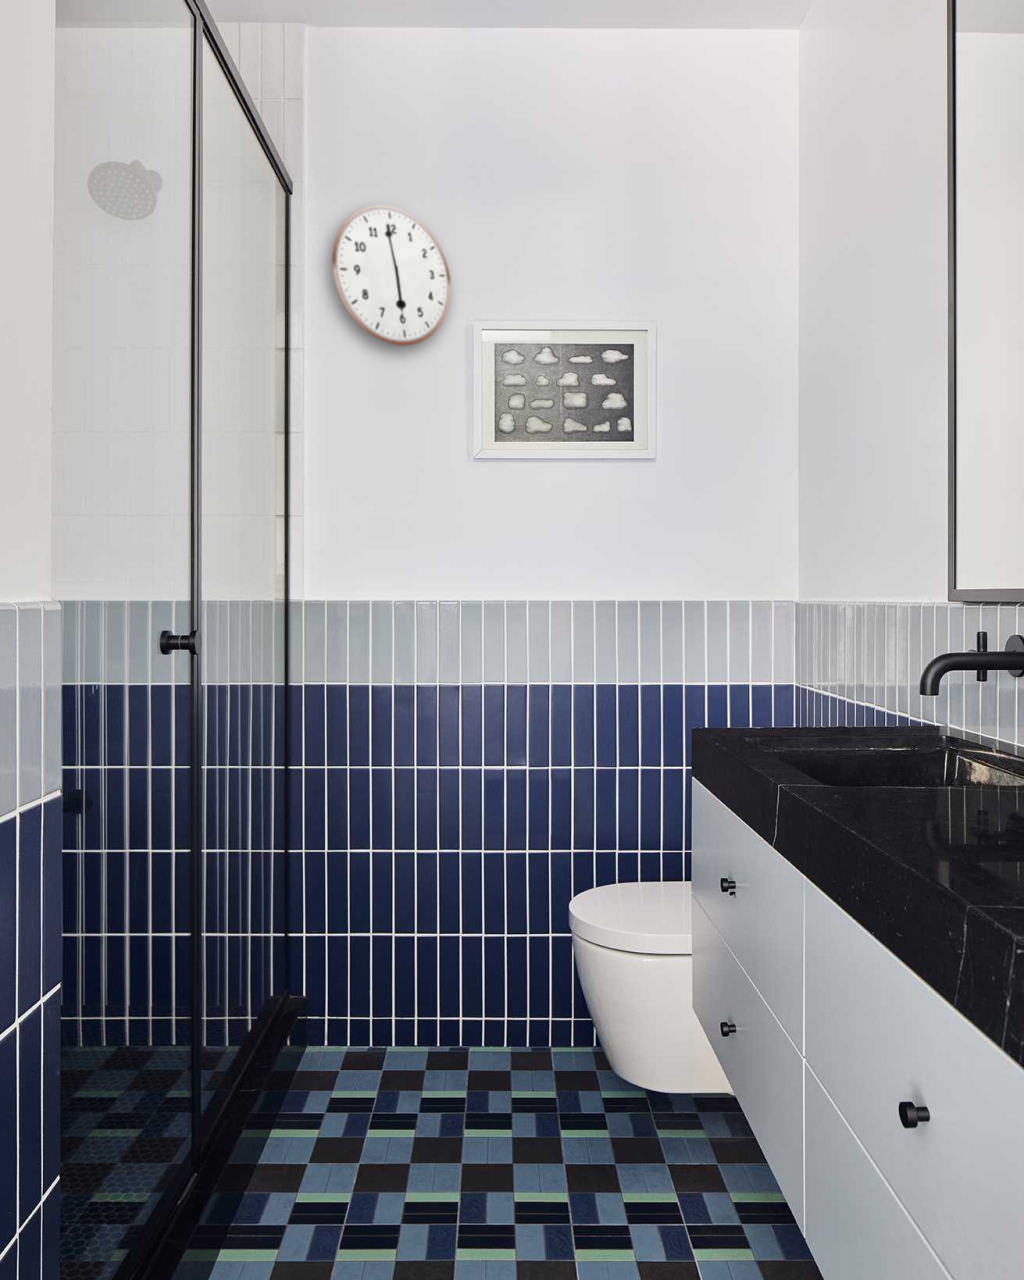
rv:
5h59
